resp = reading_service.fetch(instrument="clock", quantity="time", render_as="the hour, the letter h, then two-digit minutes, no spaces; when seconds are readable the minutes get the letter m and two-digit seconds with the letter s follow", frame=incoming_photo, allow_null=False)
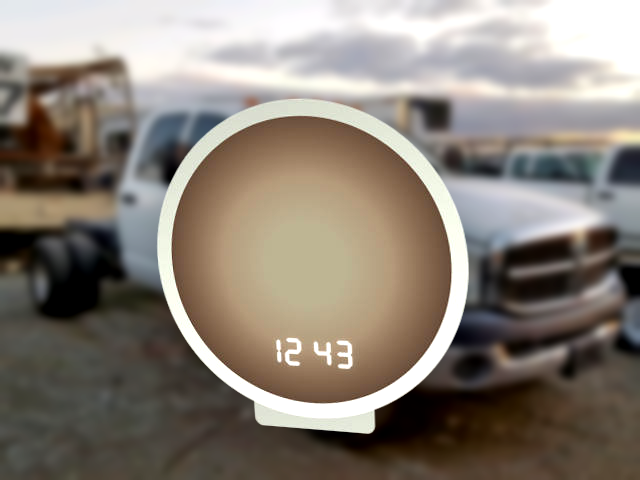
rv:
12h43
